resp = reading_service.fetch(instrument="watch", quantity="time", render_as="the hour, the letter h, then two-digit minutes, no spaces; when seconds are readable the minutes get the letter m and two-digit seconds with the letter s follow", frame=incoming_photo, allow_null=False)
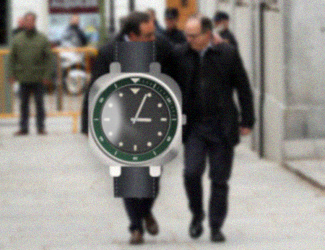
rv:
3h04
